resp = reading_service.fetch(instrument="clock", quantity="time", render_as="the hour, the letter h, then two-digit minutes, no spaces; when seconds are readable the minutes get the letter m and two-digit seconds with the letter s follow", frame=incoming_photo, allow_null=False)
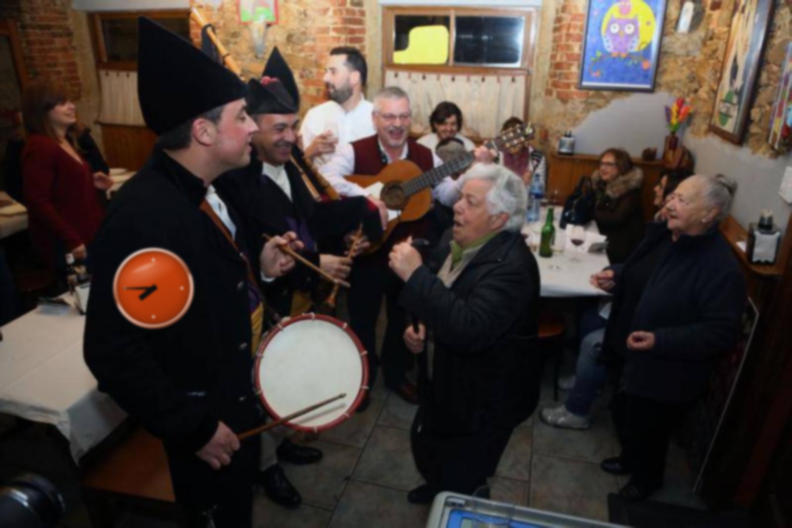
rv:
7h45
